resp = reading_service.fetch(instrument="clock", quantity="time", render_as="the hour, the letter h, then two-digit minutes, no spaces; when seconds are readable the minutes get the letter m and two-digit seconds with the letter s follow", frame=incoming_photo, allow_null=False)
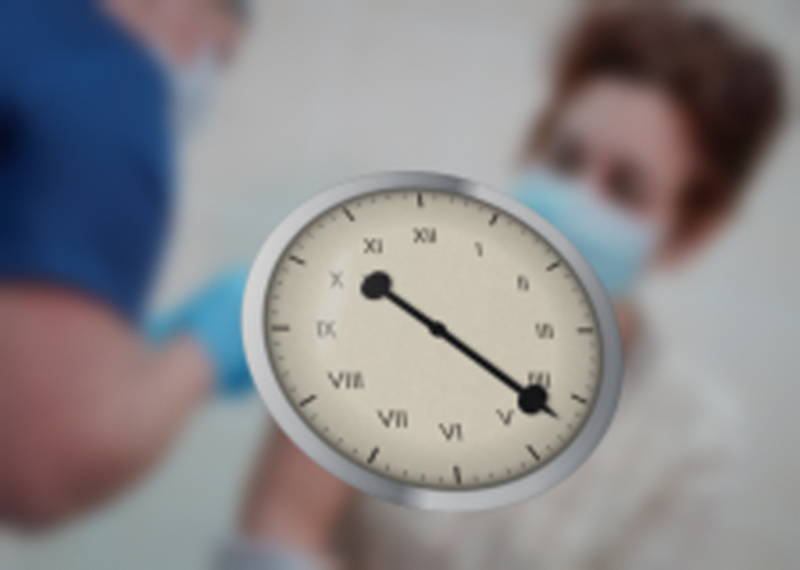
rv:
10h22
